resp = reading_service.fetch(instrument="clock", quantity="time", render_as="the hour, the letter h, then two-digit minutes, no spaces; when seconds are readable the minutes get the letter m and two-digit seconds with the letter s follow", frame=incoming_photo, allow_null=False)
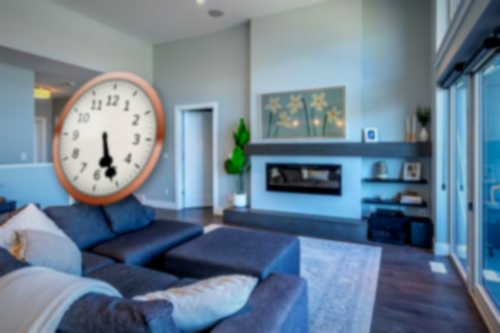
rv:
5h26
